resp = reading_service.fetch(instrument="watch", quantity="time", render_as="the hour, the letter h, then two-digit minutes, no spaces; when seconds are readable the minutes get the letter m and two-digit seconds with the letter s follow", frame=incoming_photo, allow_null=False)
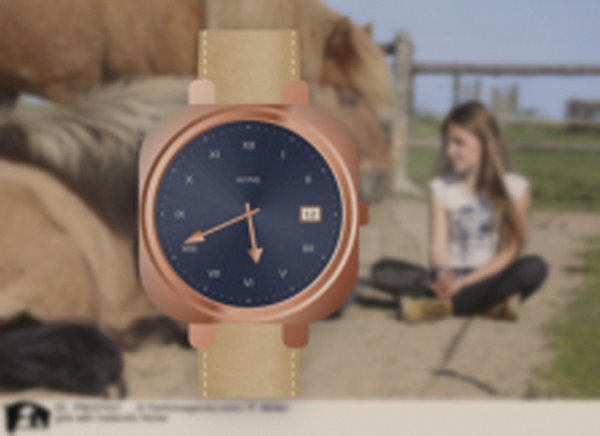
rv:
5h41
